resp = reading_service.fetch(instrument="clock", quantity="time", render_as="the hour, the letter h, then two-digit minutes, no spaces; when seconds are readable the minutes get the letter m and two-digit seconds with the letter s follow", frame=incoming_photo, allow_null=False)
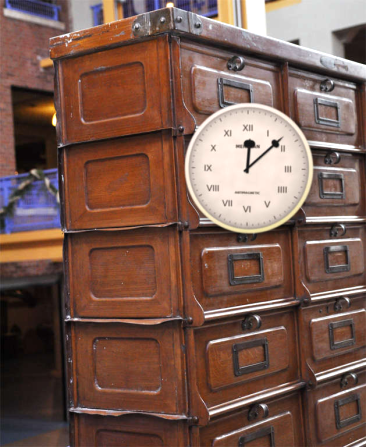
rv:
12h08
